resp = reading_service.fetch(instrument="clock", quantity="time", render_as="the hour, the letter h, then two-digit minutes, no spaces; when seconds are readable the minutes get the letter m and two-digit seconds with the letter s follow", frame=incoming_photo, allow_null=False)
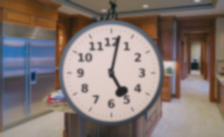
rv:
5h02
